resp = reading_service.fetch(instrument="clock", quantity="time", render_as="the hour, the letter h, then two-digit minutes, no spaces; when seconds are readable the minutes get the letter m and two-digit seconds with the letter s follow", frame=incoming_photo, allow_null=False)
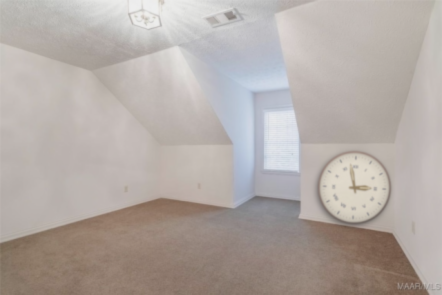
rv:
2h58
